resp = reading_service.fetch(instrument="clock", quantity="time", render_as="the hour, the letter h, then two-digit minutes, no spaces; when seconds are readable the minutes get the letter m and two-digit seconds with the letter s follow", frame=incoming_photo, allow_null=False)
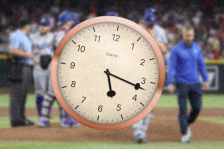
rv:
5h17
